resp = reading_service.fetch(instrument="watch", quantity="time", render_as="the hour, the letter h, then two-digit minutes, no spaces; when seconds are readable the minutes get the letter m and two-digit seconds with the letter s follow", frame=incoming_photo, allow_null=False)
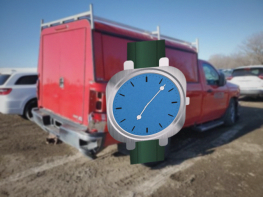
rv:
7h07
